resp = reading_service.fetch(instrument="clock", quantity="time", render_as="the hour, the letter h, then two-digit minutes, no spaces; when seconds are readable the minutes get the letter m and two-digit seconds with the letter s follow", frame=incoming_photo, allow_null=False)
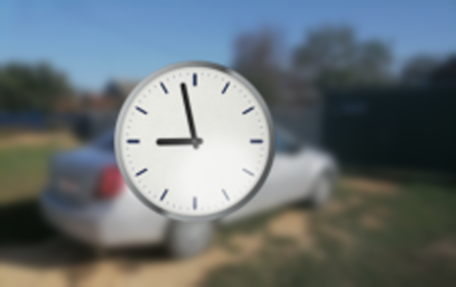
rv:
8h58
